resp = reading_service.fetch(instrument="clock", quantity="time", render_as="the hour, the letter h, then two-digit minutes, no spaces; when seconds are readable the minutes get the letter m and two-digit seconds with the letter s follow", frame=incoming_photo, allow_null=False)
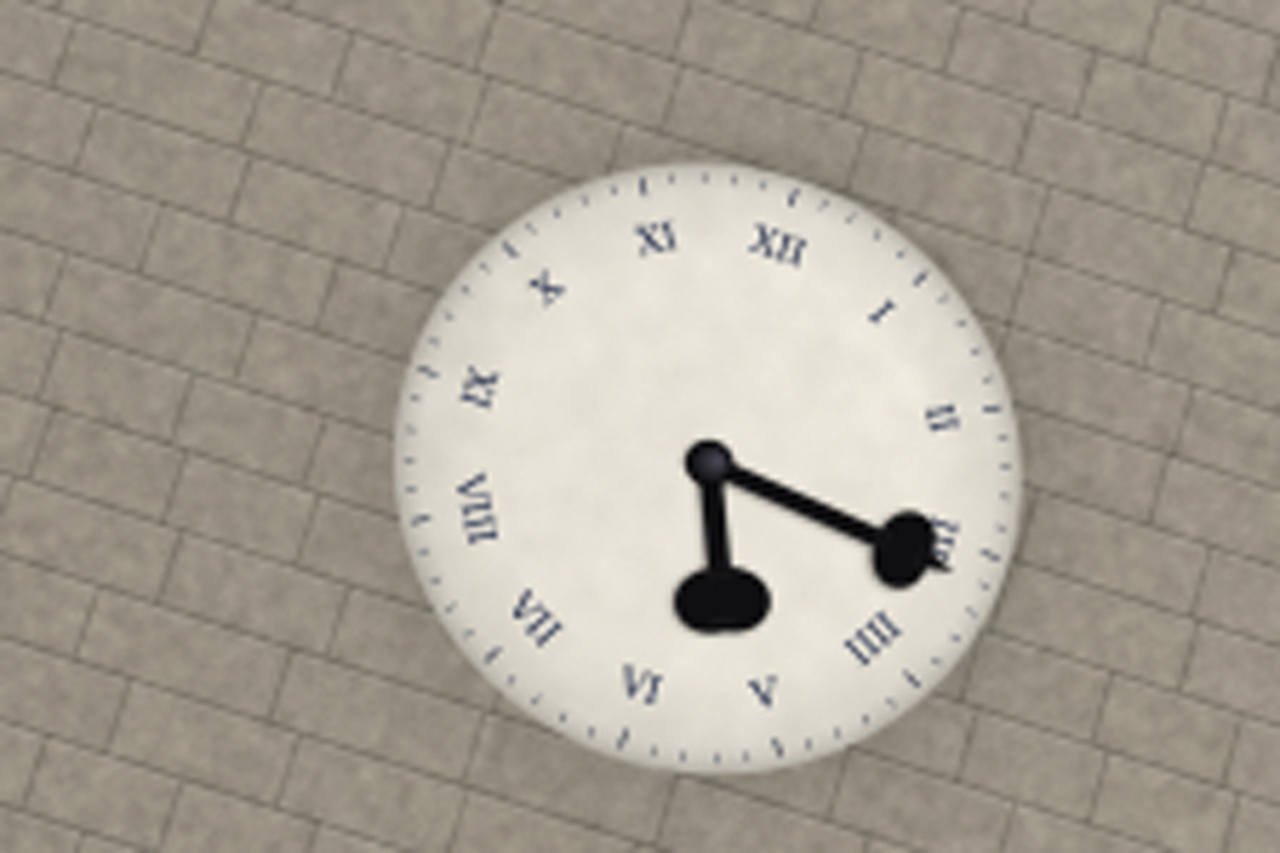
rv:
5h16
